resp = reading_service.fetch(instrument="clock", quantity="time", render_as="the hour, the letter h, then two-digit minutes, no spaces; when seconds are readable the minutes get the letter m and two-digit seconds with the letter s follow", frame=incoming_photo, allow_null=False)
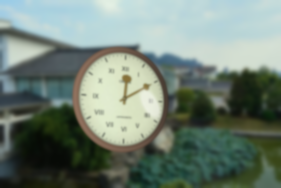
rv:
12h10
